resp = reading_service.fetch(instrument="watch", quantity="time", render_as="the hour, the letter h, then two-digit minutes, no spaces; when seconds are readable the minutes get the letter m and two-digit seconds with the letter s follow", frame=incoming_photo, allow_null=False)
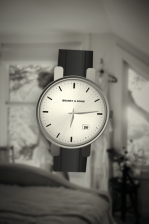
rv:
6h14
